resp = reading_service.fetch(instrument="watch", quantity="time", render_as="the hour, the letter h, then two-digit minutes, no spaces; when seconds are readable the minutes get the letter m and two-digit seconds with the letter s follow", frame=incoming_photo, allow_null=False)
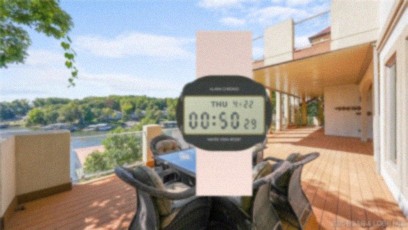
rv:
0h50m29s
